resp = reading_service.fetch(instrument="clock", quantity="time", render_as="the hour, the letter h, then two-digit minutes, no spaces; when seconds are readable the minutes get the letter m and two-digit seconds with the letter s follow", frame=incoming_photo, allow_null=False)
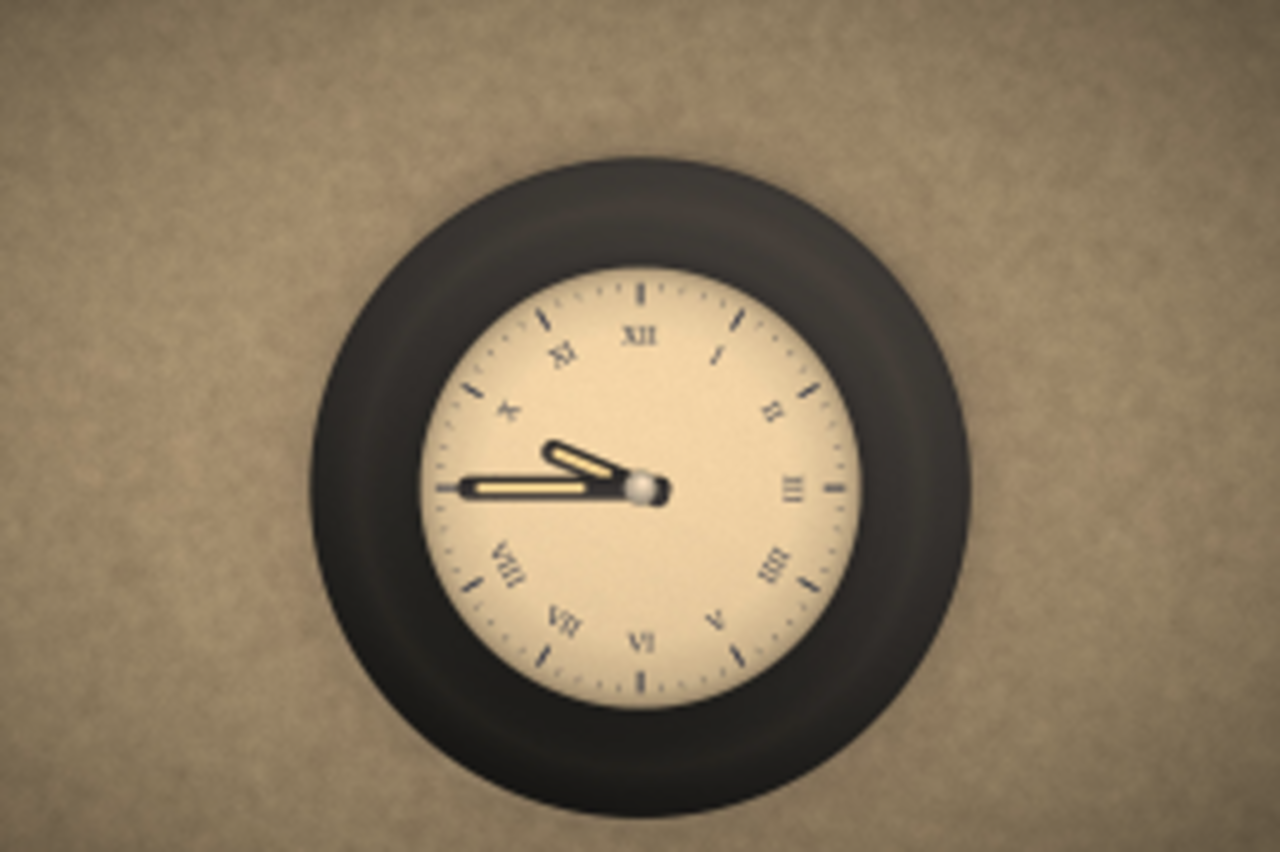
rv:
9h45
